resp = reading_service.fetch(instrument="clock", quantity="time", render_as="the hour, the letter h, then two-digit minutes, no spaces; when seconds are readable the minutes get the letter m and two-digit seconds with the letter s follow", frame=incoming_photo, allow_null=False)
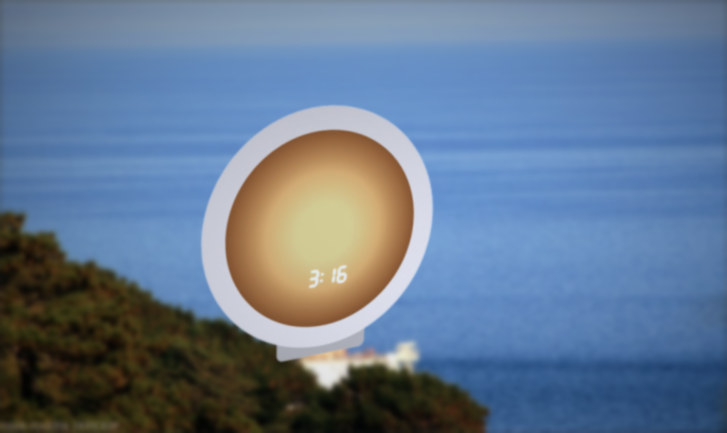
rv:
3h16
